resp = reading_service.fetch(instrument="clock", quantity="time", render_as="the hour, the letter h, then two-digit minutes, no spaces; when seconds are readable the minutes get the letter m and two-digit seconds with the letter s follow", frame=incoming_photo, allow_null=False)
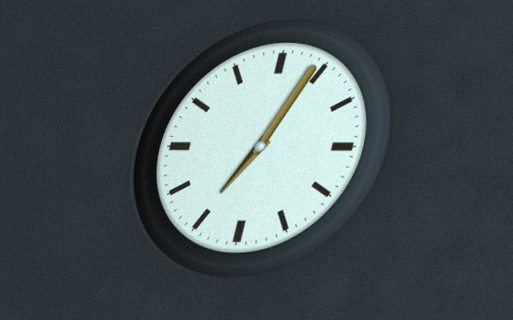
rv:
7h04
